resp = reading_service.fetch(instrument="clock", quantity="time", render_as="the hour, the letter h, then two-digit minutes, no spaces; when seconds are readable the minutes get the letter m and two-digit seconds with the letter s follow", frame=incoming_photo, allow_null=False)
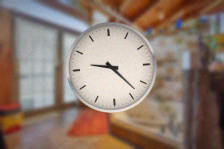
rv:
9h23
